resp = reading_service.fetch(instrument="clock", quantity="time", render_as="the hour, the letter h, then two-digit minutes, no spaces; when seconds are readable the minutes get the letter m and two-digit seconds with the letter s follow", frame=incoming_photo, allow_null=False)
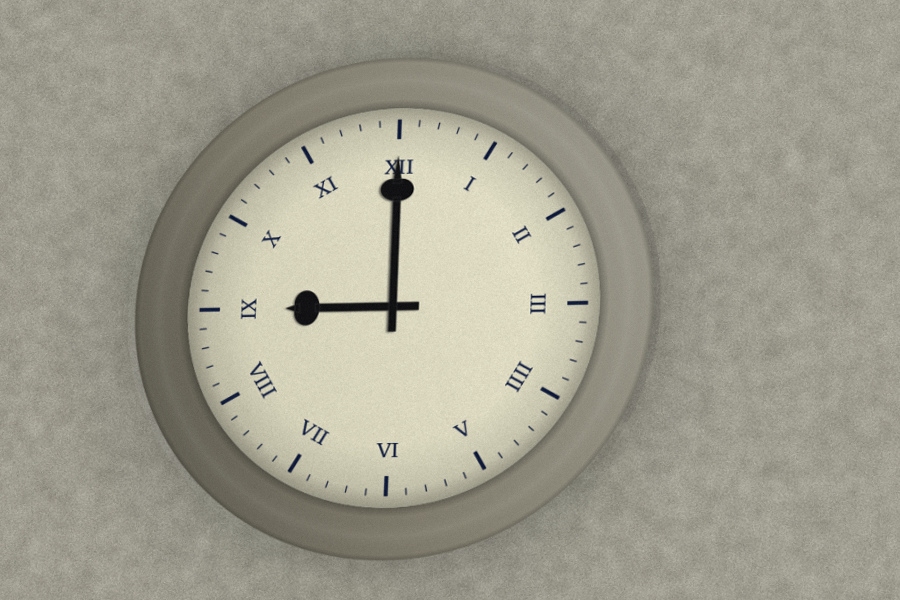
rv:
9h00
